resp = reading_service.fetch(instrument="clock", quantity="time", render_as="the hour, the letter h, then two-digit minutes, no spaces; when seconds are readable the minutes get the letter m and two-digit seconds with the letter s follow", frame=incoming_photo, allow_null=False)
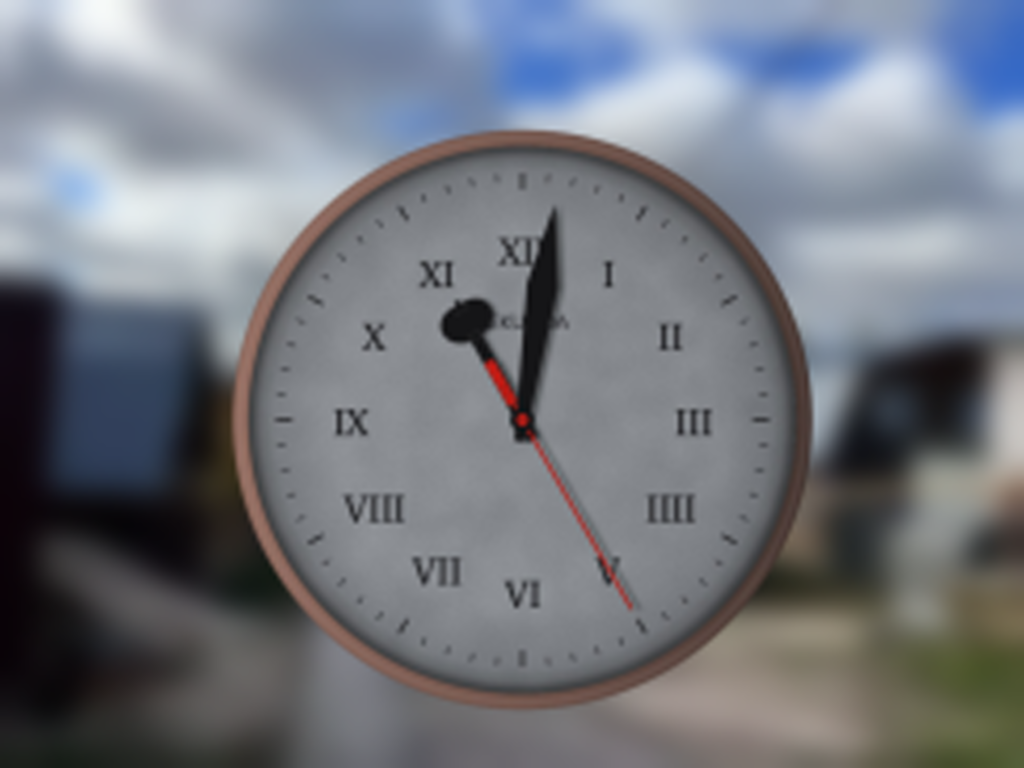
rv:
11h01m25s
